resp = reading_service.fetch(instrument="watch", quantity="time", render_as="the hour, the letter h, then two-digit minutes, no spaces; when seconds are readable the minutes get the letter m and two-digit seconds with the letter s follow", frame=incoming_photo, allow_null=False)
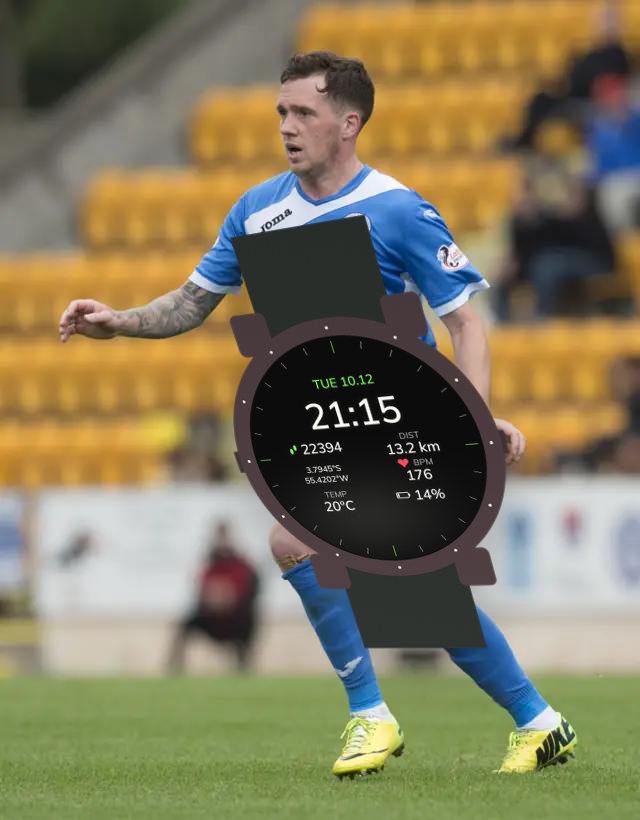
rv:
21h15
